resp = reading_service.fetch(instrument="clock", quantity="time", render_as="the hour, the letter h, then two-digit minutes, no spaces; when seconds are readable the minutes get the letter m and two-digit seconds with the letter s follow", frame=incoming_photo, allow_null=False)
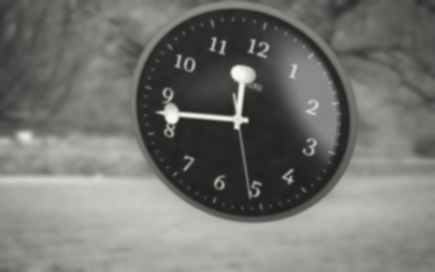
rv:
11h42m26s
